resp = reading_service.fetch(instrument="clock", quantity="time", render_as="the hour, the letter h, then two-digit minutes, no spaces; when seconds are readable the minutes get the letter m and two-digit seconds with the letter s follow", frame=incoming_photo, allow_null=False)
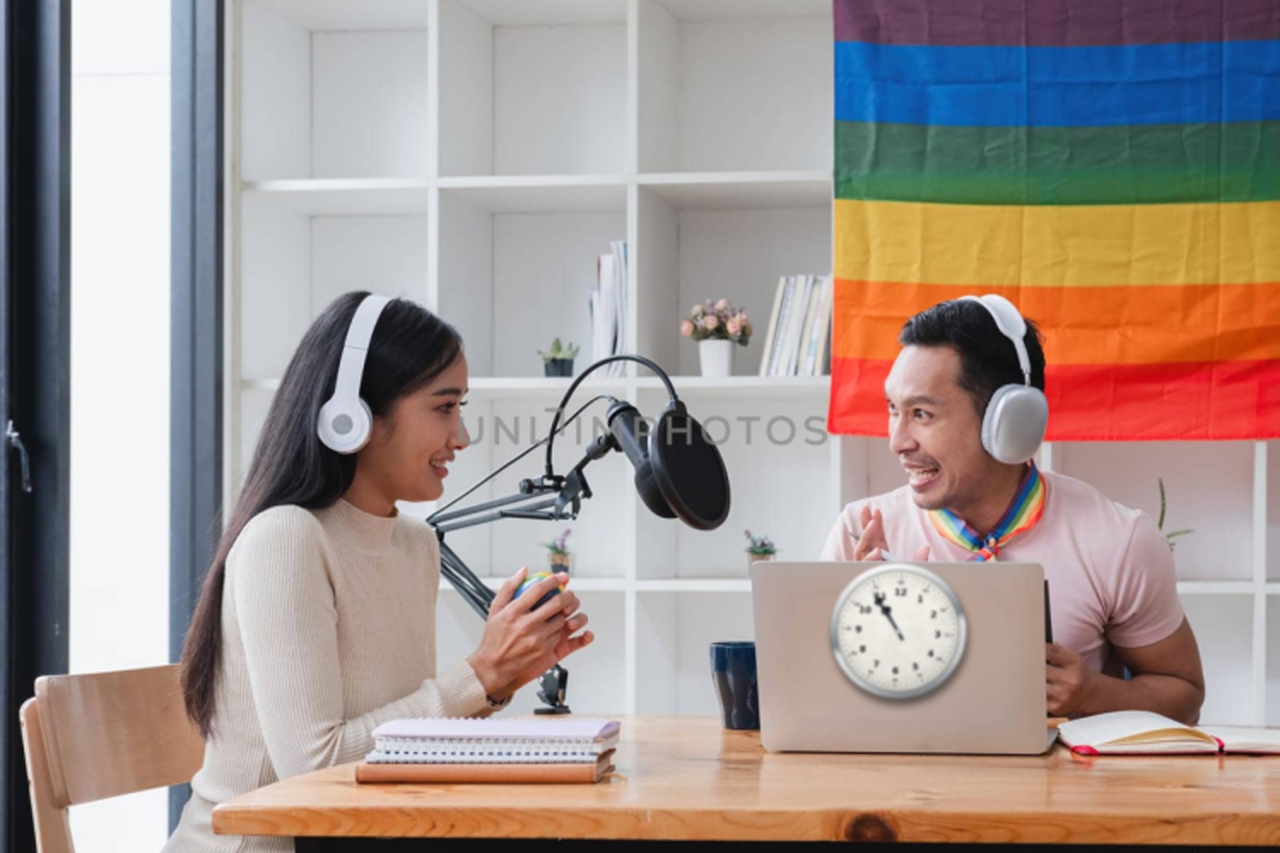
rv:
10h54
